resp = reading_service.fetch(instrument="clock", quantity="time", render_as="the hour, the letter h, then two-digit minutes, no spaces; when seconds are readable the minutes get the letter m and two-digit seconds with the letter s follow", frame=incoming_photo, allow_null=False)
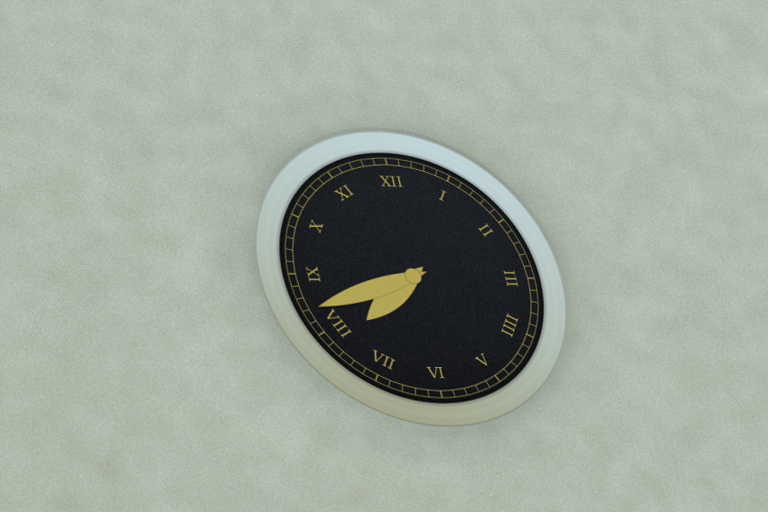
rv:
7h42
